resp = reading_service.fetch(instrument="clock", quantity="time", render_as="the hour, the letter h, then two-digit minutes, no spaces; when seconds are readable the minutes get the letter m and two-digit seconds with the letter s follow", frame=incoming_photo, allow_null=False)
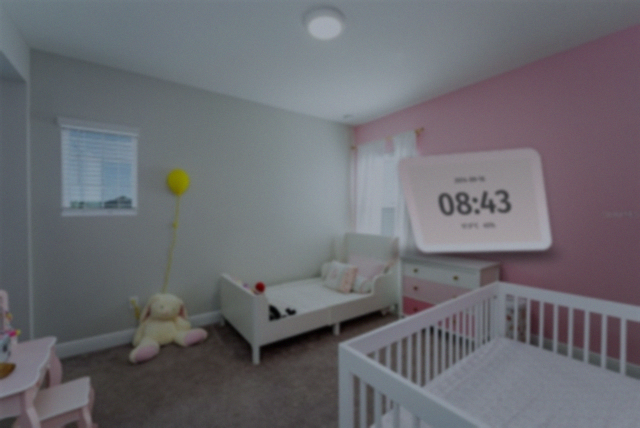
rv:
8h43
